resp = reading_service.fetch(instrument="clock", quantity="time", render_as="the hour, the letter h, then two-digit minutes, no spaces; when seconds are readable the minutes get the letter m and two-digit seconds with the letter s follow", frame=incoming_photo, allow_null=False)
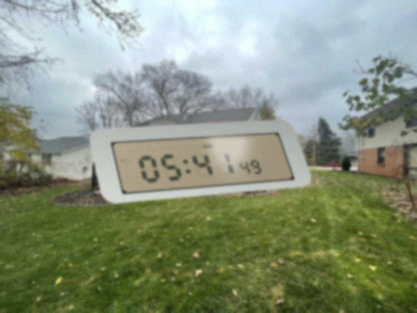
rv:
5h41m49s
